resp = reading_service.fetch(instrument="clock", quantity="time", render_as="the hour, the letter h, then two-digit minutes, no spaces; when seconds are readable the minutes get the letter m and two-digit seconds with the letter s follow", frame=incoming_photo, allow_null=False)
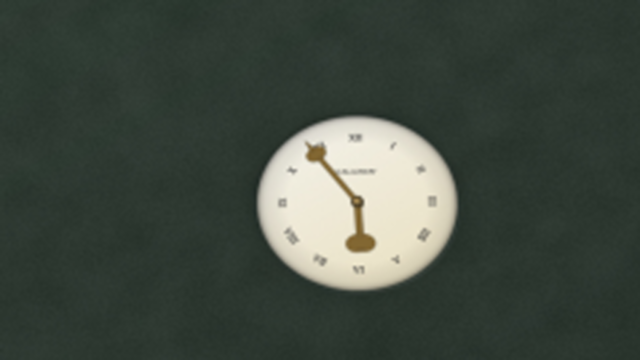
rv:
5h54
